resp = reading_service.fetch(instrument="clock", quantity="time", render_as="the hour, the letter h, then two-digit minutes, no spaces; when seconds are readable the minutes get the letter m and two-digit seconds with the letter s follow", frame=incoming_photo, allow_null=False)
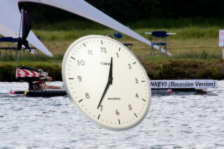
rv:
12h36
